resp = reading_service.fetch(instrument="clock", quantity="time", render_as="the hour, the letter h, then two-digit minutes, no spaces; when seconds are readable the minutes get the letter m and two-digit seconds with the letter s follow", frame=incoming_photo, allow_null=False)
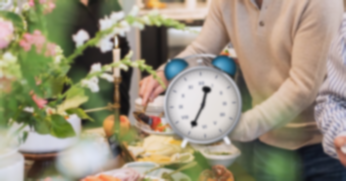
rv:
12h35
